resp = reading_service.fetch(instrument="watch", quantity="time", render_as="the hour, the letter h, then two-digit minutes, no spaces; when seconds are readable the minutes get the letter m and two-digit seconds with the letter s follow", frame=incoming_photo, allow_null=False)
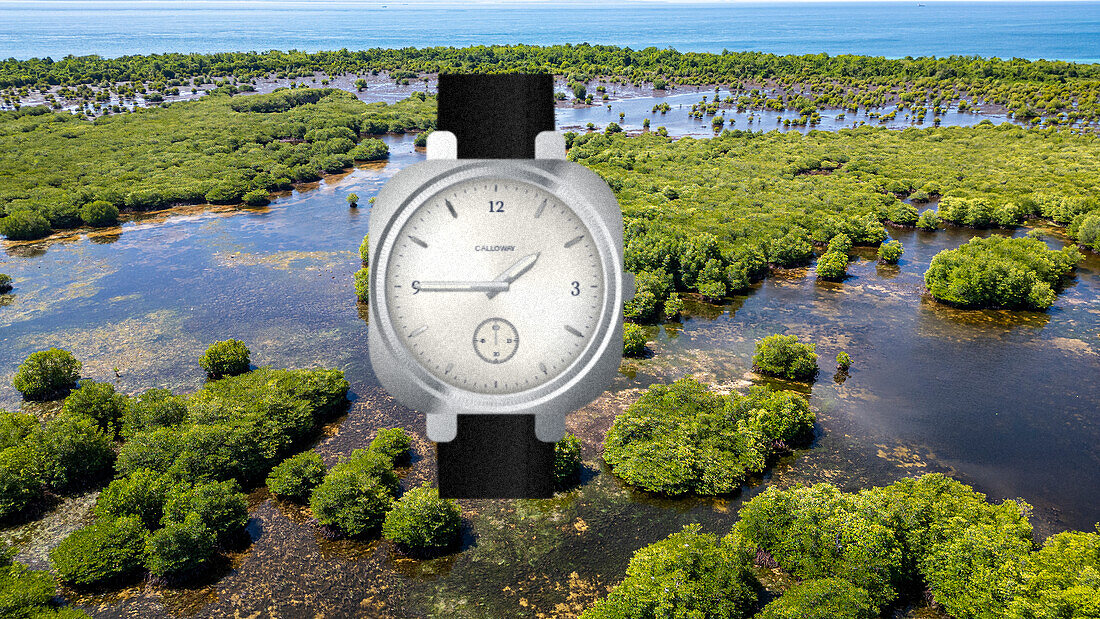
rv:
1h45
